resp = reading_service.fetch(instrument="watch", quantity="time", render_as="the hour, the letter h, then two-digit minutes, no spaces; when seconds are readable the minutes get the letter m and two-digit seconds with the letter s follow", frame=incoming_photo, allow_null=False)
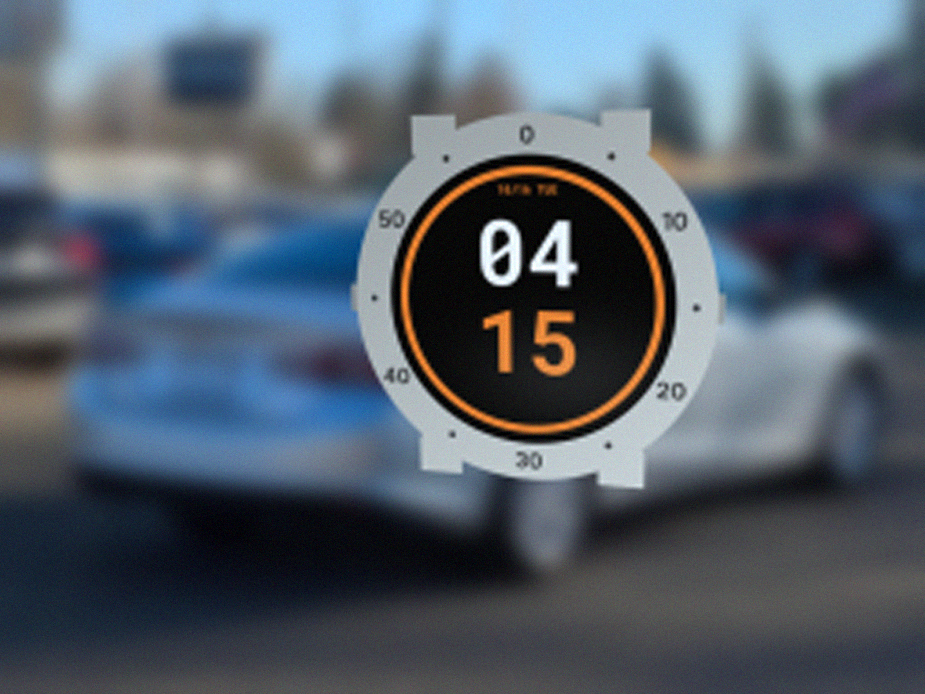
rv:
4h15
